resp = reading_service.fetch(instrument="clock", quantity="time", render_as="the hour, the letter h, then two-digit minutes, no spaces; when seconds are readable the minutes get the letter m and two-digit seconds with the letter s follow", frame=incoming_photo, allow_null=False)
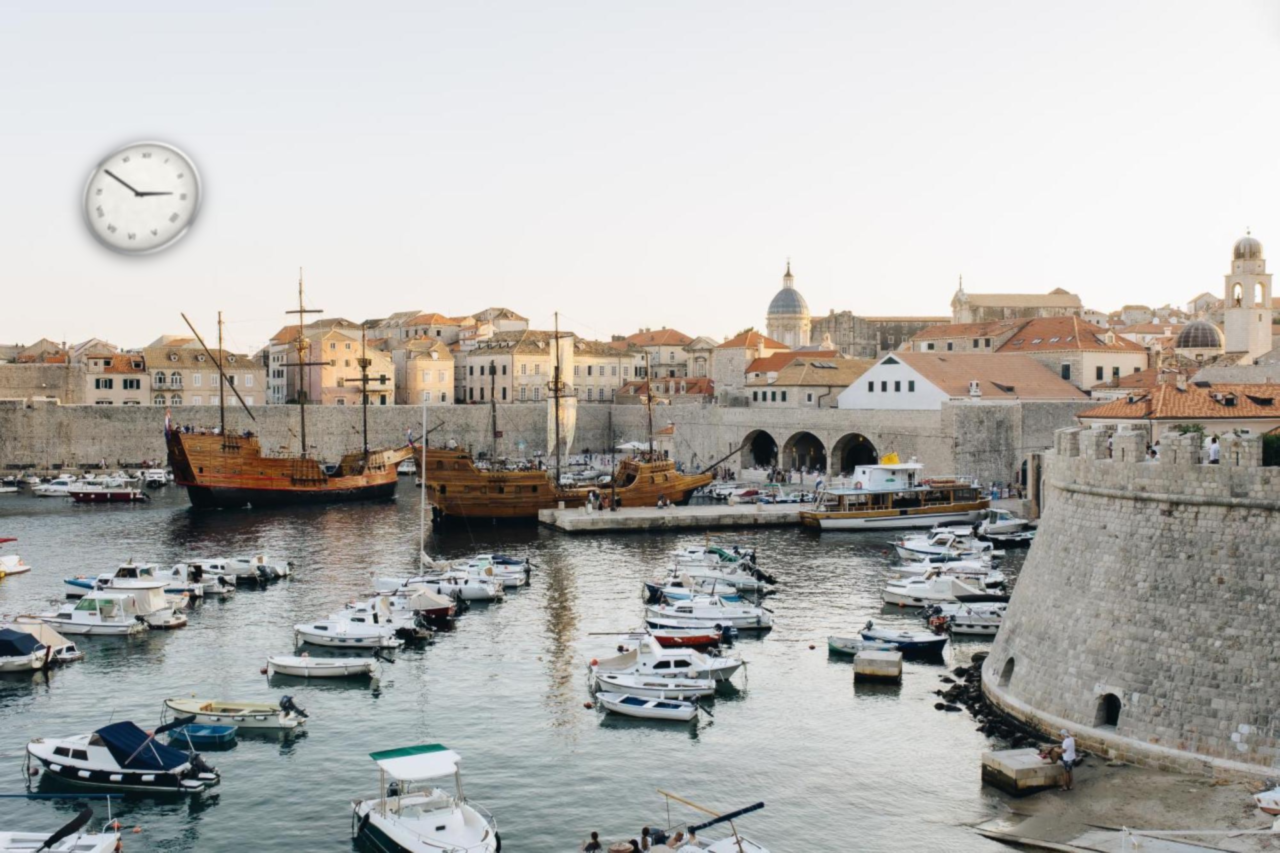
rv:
2h50
